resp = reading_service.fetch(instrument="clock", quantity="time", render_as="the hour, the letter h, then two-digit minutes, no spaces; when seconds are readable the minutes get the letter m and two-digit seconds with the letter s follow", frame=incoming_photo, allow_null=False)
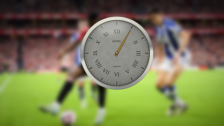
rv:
1h05
